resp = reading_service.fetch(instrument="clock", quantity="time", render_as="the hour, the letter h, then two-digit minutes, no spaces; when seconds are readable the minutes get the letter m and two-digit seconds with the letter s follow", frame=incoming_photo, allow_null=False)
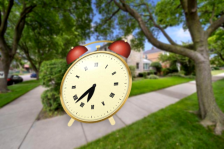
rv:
6h38
